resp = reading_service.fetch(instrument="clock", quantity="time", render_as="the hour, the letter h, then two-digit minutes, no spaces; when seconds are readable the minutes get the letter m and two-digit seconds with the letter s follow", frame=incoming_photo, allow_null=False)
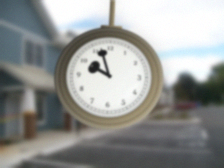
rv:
9h57
